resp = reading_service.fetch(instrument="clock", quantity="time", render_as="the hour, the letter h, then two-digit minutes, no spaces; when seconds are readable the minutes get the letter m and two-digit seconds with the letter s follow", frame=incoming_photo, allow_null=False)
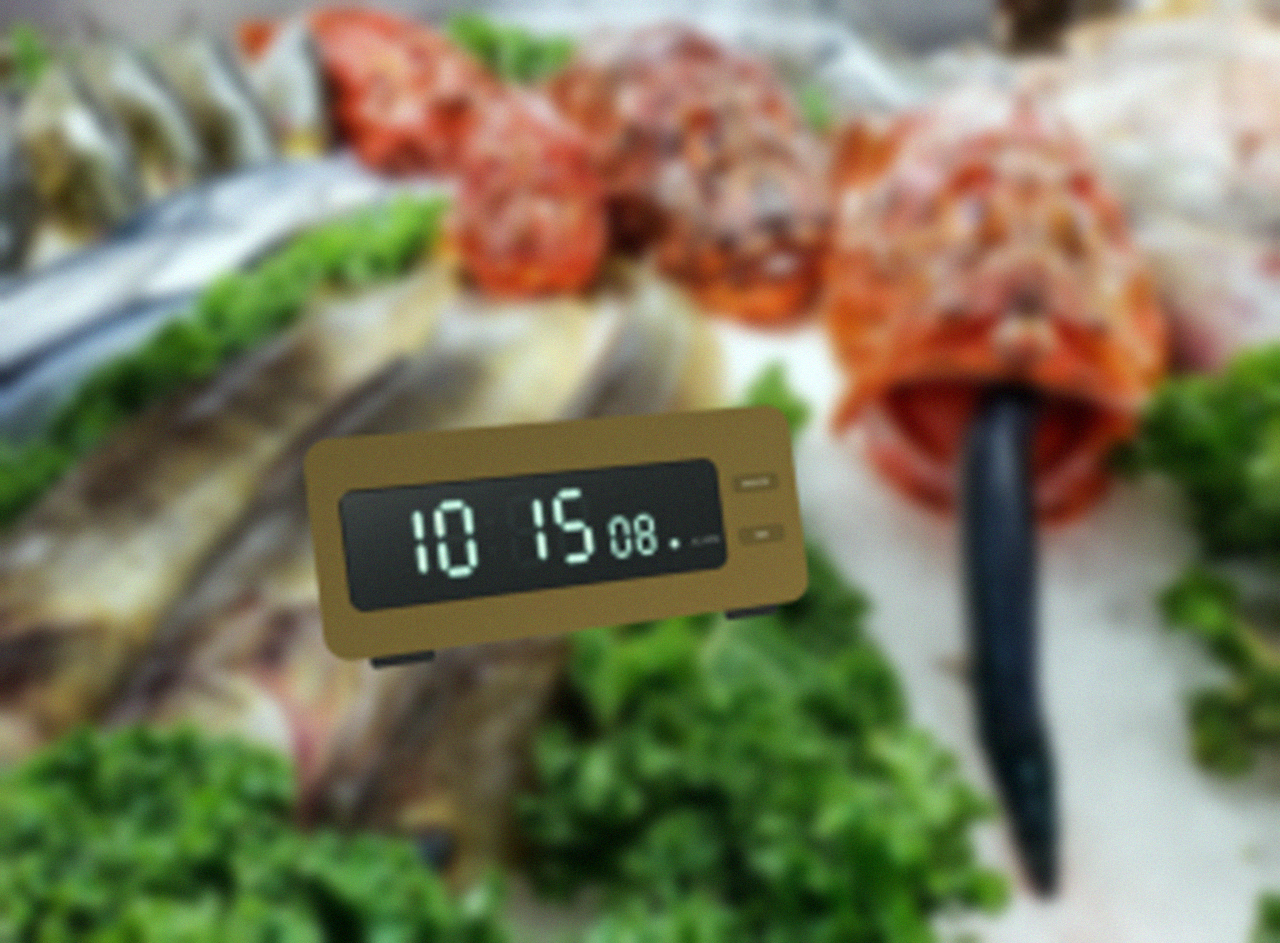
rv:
10h15m08s
